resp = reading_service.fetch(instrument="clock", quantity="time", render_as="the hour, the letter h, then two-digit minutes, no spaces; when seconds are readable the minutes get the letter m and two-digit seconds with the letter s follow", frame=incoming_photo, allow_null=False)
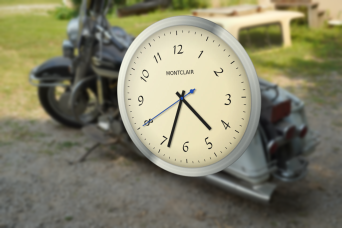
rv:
4h33m40s
